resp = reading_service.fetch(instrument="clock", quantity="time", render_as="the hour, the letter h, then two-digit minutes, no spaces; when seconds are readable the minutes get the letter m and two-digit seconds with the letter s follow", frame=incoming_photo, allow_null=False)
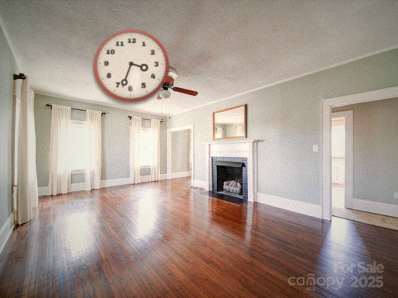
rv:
3h33
